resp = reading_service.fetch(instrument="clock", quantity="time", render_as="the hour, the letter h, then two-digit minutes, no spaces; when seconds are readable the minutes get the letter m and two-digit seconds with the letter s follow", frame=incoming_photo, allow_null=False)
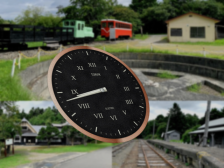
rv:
8h43
